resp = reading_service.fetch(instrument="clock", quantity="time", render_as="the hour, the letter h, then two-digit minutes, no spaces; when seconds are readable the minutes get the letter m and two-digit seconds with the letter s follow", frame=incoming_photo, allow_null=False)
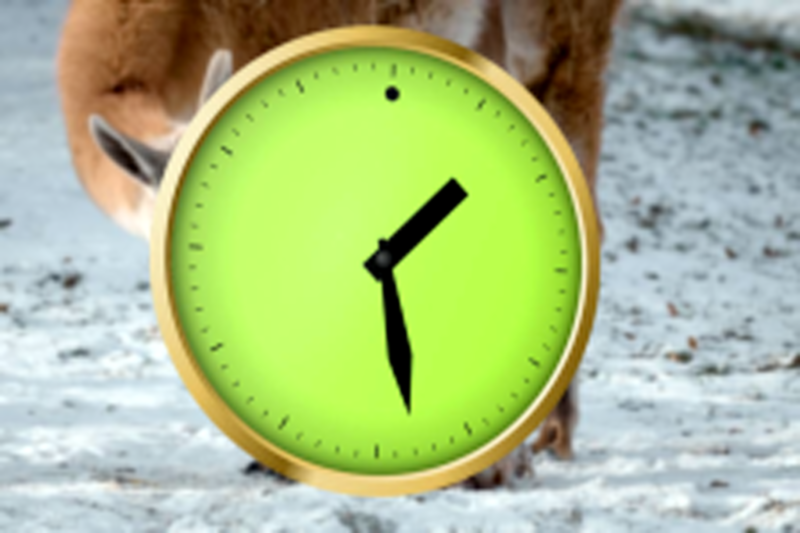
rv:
1h28
